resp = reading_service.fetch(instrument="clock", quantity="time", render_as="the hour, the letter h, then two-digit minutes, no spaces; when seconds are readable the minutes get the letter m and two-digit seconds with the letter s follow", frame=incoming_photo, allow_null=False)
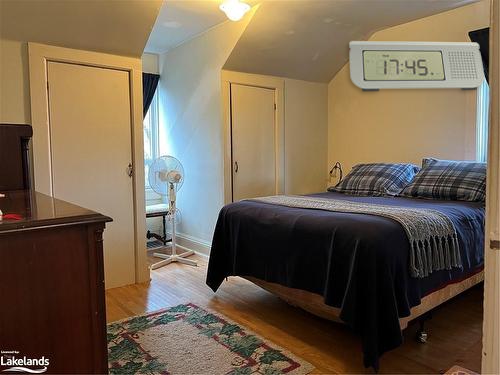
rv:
17h45
